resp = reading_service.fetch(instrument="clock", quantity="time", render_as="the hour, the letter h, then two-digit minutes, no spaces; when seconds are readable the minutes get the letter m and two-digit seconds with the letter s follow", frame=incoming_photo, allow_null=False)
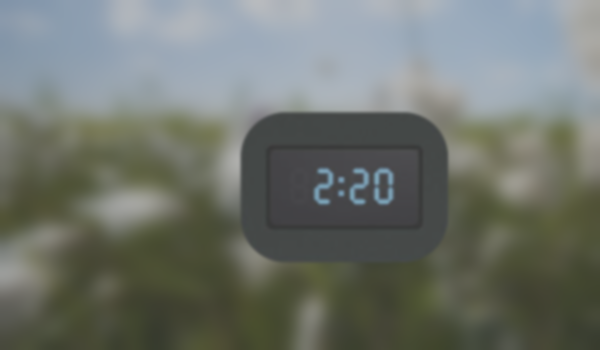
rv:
2h20
